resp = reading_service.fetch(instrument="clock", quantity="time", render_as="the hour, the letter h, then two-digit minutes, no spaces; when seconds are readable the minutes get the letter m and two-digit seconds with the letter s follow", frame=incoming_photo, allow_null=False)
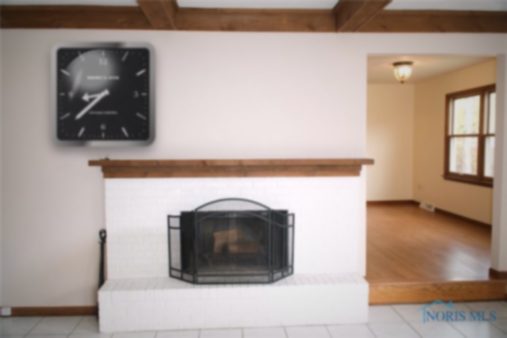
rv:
8h38
